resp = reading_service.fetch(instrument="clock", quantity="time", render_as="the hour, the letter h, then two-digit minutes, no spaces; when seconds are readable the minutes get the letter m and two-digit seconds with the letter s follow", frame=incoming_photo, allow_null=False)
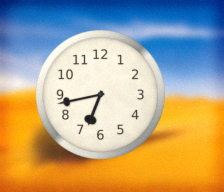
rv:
6h43
